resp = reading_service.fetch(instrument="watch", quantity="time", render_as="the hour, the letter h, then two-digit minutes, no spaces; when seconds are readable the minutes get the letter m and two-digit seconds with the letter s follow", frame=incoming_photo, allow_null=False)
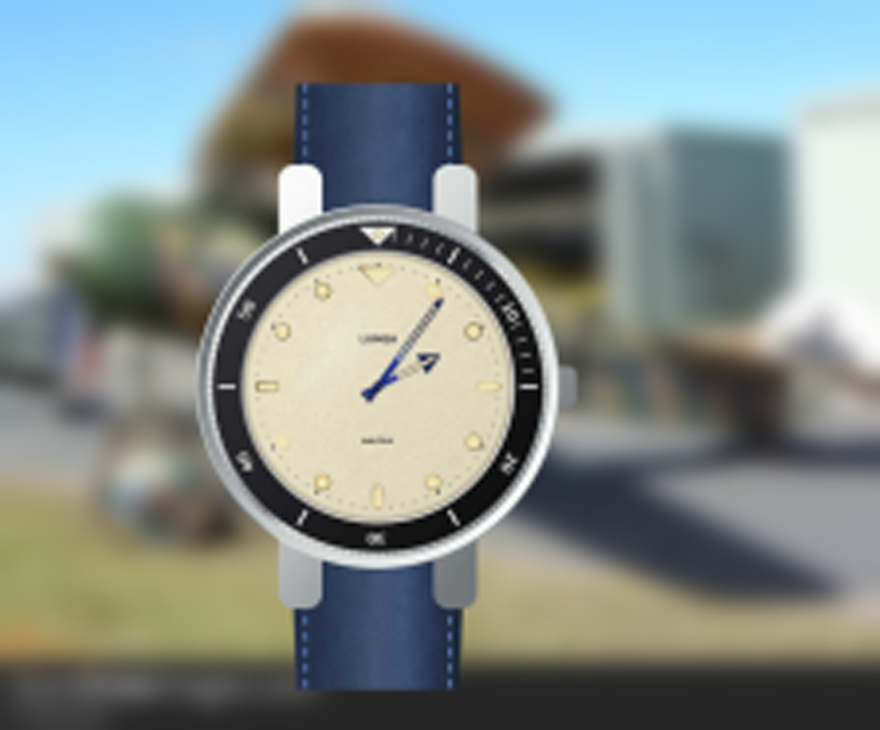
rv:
2h06
